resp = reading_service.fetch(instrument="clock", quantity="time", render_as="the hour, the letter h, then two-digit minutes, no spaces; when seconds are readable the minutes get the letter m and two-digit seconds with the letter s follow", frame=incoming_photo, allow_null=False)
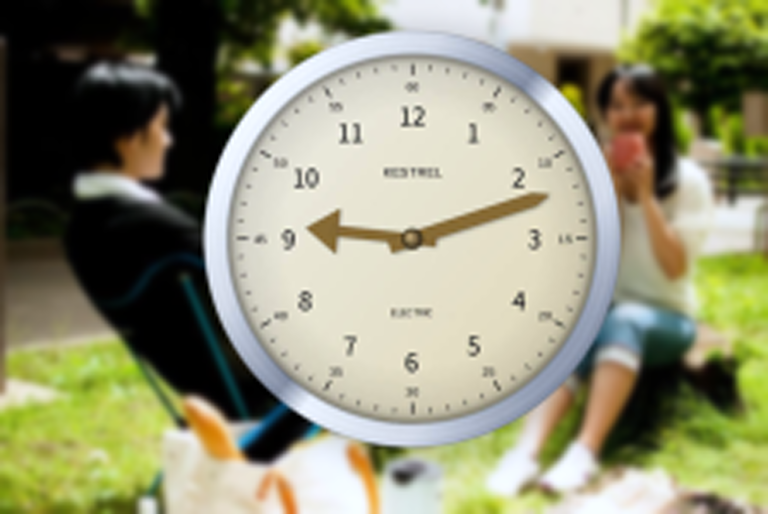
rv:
9h12
